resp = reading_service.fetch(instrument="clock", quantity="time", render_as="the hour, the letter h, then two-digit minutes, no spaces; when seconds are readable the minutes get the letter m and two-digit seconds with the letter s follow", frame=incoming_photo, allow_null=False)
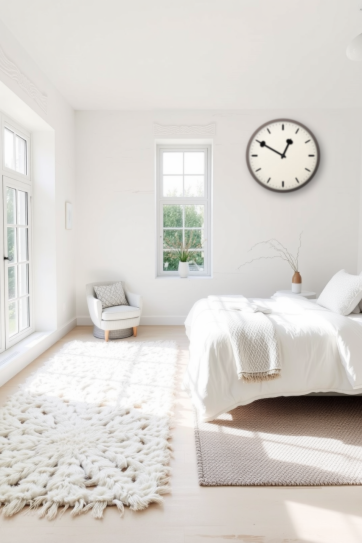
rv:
12h50
